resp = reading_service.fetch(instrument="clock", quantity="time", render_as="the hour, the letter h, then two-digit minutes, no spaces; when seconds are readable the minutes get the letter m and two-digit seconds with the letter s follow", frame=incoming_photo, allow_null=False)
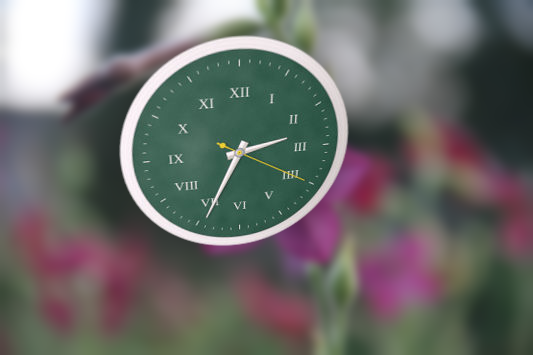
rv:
2h34m20s
